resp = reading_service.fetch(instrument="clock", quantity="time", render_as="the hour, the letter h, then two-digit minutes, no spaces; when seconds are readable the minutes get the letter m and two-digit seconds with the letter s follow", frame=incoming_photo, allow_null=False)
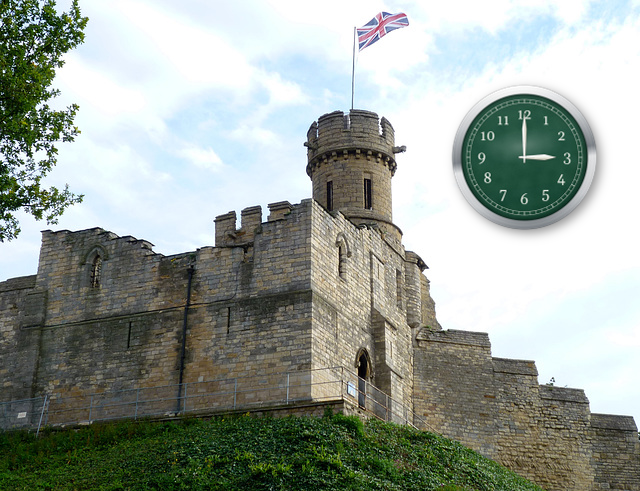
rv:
3h00
